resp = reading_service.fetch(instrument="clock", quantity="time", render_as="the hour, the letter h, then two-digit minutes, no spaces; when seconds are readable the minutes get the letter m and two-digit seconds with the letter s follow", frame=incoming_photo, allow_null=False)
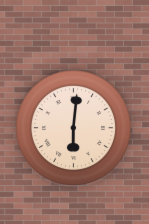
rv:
6h01
